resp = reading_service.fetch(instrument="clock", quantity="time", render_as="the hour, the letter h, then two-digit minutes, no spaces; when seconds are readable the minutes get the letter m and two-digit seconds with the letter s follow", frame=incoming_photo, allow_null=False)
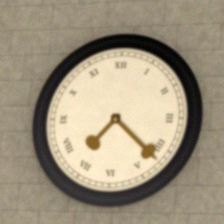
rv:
7h22
